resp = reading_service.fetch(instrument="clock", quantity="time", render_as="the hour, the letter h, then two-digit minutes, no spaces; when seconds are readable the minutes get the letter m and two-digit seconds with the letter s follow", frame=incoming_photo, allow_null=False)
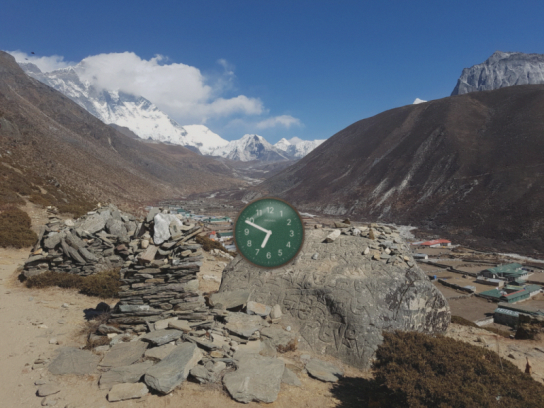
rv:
6h49
